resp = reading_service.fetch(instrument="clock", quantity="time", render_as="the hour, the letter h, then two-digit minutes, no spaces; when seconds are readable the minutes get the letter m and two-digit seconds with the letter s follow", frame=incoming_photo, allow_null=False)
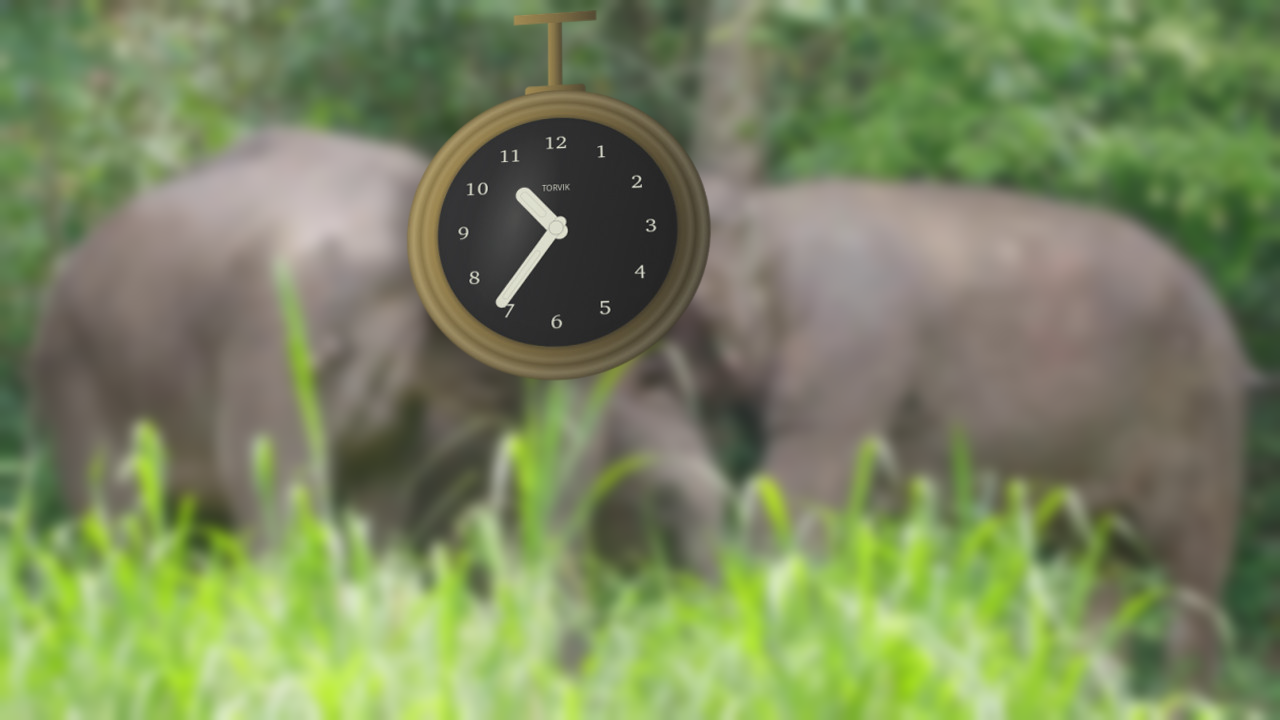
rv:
10h36
